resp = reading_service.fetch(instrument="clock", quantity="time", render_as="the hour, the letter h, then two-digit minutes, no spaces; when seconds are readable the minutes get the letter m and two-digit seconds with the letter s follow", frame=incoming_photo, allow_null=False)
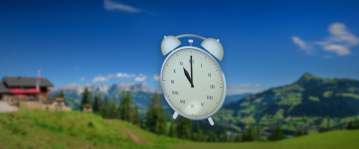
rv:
11h00
